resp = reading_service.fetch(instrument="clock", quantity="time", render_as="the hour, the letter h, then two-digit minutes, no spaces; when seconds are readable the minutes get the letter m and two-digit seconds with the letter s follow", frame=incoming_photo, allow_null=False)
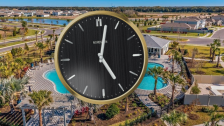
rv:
5h02
